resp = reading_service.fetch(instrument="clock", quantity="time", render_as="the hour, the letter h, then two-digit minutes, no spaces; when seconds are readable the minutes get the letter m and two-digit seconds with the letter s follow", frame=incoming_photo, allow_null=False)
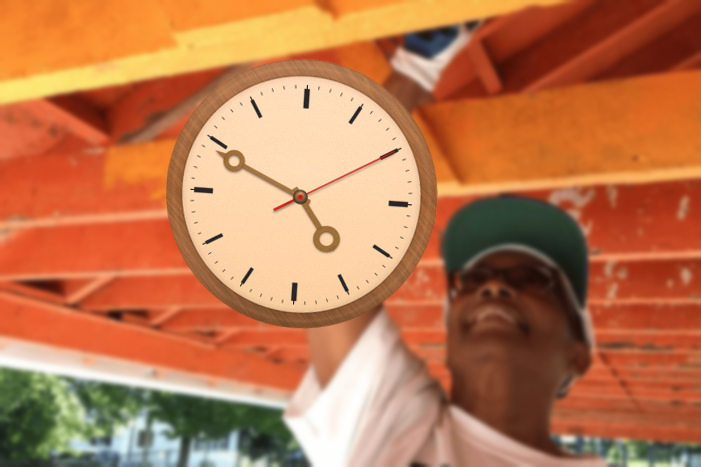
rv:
4h49m10s
